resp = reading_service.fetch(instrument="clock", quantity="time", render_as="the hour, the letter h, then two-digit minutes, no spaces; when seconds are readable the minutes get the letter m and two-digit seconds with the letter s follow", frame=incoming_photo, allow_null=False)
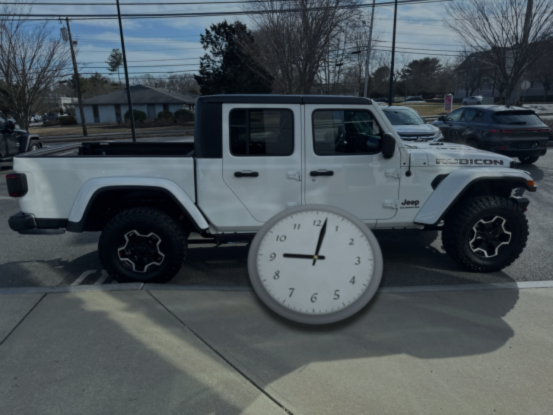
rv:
9h02
